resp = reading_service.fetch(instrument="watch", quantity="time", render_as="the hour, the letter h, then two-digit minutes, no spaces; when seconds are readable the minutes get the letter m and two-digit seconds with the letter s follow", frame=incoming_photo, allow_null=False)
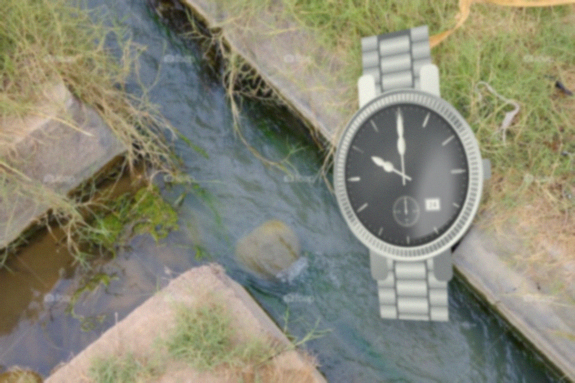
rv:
10h00
